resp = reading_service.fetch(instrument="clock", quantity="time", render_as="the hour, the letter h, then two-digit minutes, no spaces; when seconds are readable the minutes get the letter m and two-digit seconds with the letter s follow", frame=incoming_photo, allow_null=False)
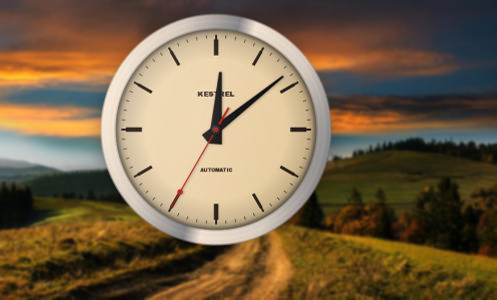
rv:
12h08m35s
